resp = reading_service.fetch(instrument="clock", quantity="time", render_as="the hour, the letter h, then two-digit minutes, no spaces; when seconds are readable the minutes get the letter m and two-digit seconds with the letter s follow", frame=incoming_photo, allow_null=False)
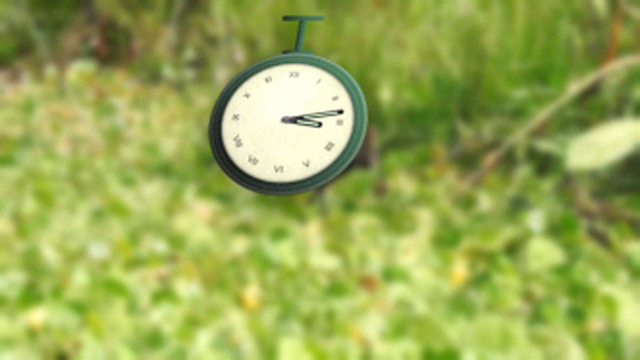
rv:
3h13
